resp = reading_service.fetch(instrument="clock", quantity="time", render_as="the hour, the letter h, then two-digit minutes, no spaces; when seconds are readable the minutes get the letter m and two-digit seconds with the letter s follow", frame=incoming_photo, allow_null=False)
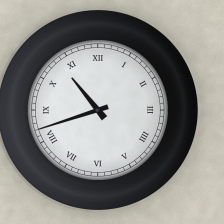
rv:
10h42
